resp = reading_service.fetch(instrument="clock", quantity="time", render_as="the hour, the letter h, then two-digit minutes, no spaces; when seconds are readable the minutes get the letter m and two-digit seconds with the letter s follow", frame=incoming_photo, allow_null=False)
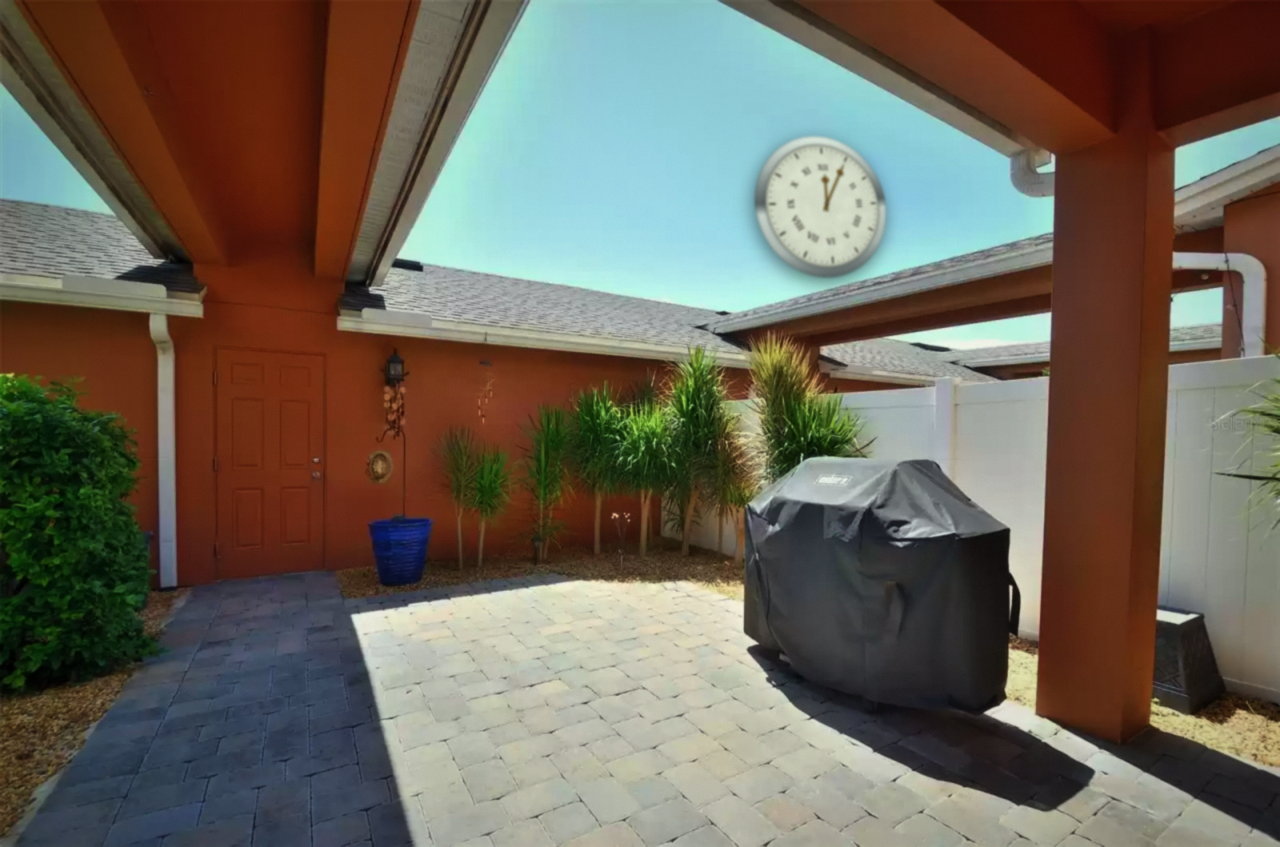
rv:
12h05
